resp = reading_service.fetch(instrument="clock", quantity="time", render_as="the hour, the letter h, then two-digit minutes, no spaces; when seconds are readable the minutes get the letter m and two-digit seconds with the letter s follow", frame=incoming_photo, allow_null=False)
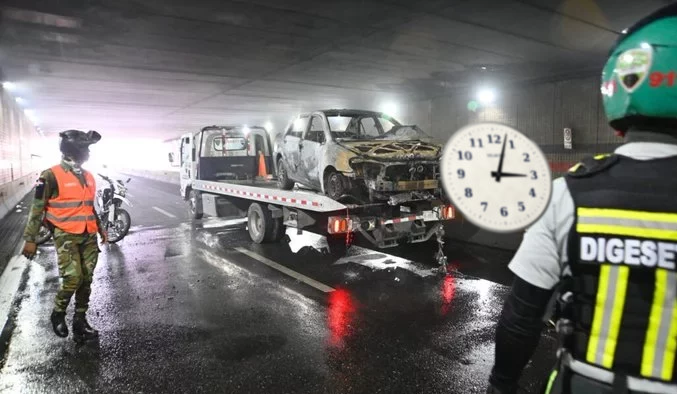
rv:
3h03
